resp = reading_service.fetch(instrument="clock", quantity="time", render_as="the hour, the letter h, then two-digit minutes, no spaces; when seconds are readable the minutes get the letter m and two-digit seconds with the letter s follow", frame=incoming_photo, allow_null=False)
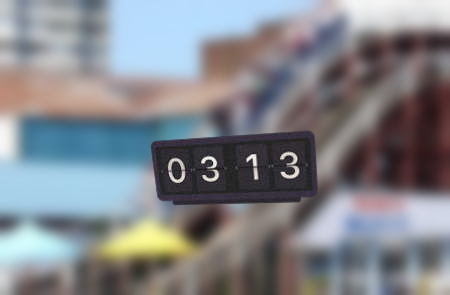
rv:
3h13
